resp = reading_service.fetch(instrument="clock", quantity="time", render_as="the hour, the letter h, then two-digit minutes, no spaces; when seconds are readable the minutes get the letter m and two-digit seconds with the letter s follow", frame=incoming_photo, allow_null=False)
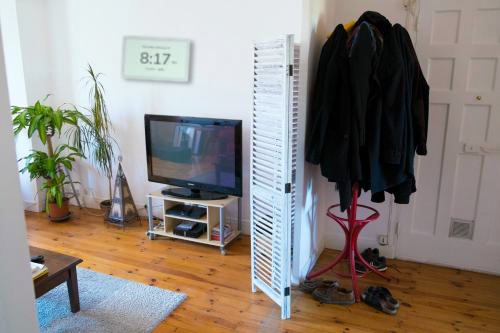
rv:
8h17
